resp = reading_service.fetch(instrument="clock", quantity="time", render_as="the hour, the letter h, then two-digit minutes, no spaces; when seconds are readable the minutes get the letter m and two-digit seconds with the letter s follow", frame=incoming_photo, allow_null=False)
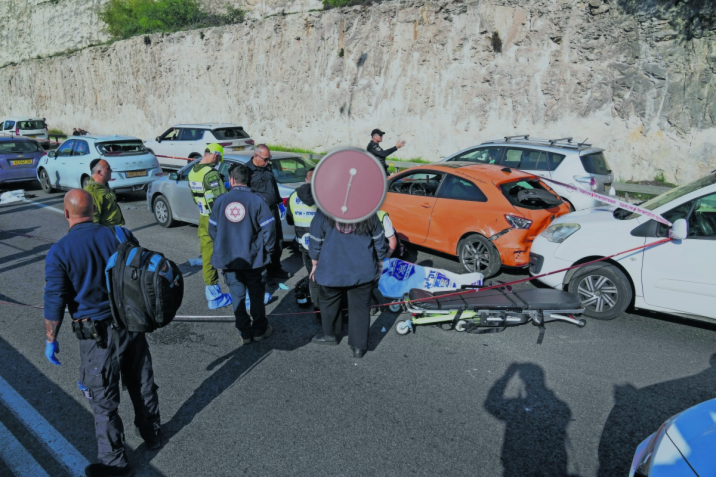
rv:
12h32
